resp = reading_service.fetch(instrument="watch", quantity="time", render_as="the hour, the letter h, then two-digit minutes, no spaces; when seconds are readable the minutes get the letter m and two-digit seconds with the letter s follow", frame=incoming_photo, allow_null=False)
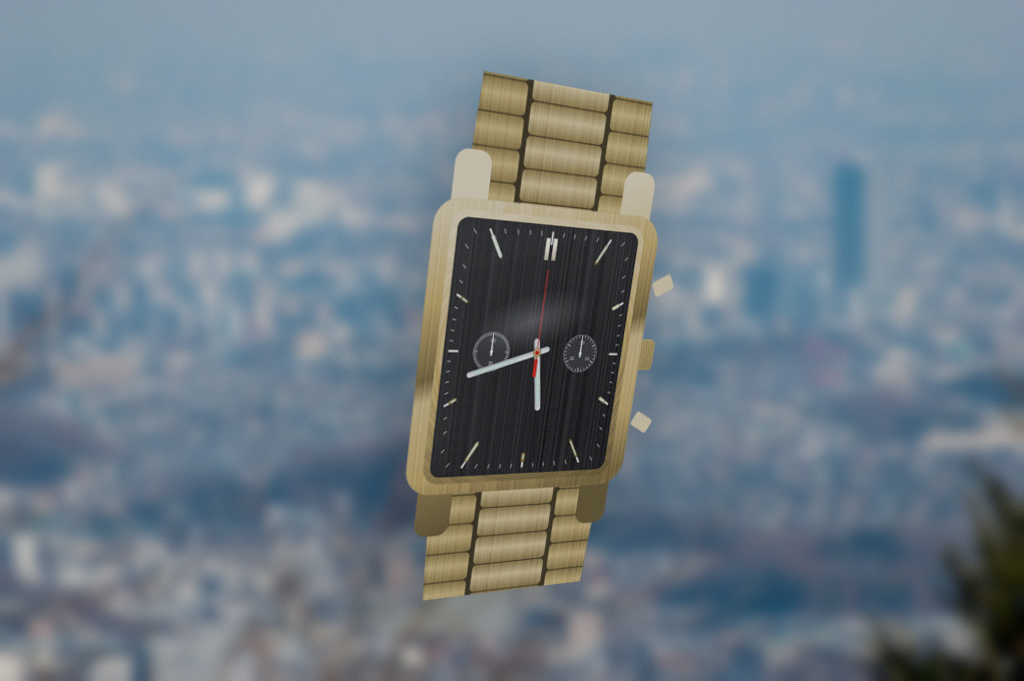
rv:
5h42
